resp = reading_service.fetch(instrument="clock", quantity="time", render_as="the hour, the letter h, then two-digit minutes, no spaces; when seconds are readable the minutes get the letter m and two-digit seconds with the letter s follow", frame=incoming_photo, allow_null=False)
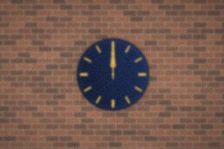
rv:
12h00
